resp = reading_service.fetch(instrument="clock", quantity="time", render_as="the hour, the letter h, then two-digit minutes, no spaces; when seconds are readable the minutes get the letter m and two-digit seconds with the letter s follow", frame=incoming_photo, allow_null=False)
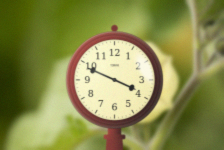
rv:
3h49
